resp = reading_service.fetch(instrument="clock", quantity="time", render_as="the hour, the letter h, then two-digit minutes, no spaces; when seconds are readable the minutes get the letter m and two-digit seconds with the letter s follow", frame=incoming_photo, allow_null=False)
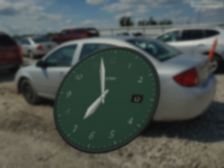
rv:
6h57
